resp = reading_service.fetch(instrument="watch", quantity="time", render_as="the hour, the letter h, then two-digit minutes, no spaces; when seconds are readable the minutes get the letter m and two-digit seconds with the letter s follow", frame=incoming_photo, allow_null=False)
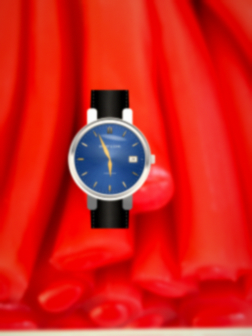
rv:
5h56
